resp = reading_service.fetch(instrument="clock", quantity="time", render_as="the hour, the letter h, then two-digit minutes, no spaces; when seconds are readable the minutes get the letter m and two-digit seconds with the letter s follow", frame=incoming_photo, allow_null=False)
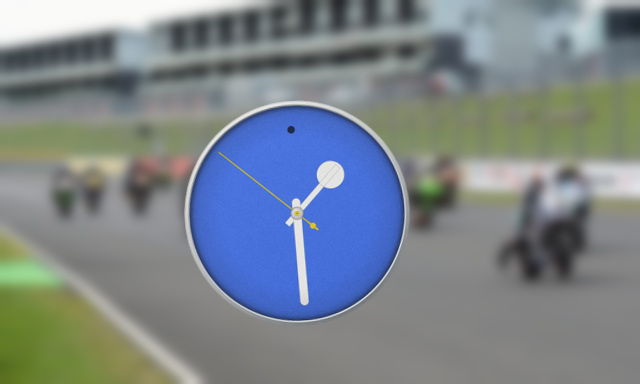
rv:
1h29m52s
